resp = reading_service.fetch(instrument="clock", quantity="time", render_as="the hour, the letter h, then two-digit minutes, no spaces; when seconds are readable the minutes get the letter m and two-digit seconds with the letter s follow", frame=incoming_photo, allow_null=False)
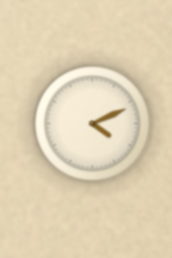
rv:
4h11
